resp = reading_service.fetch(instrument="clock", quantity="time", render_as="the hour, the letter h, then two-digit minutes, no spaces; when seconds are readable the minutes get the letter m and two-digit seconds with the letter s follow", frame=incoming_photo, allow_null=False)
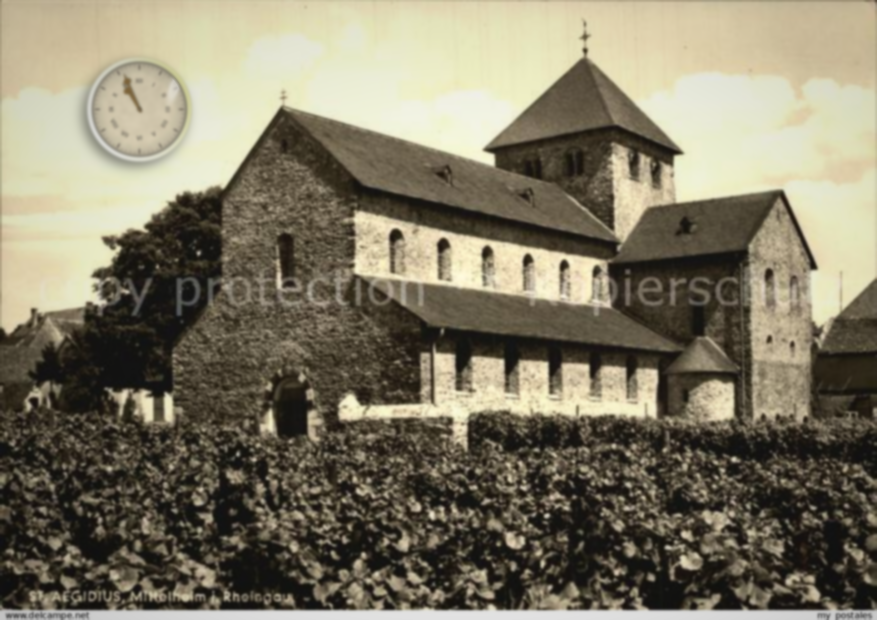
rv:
10h56
